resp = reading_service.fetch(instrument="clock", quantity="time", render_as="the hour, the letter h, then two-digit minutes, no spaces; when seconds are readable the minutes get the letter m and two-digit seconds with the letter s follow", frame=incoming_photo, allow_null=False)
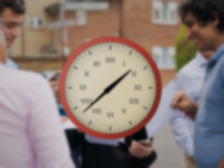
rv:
1h38
